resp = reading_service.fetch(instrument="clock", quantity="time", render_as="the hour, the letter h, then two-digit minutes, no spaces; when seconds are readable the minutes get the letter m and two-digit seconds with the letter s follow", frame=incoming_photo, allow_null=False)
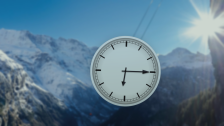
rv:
6h15
